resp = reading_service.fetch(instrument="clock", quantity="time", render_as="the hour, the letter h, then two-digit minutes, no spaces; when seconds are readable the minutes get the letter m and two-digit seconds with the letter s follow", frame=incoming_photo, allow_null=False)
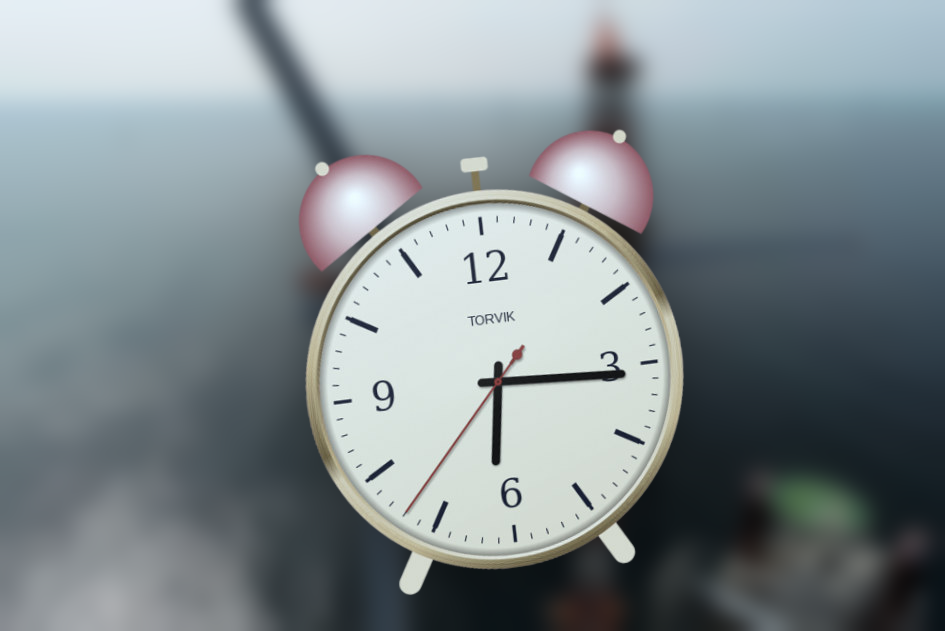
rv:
6h15m37s
